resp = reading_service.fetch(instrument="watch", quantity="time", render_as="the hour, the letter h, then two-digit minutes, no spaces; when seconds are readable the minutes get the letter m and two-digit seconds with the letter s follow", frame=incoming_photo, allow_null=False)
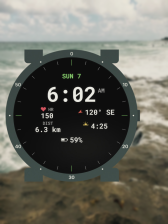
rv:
6h02
